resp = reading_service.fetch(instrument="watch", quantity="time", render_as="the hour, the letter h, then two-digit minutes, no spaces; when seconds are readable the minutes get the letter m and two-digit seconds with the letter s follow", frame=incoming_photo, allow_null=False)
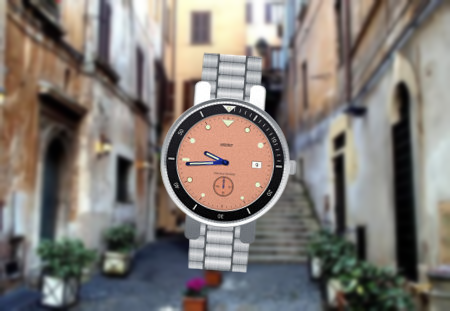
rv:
9h44
